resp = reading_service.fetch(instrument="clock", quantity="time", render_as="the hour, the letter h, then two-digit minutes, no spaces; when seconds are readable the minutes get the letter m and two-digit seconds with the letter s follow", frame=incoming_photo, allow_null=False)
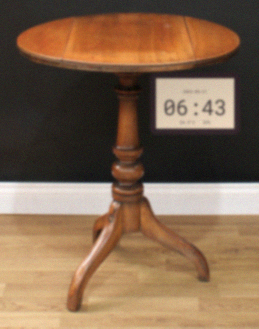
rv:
6h43
